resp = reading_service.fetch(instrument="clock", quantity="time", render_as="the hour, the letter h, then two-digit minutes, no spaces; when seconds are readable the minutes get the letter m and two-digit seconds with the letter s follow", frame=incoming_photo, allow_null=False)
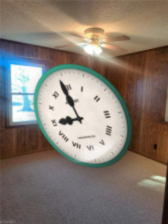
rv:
8h59
